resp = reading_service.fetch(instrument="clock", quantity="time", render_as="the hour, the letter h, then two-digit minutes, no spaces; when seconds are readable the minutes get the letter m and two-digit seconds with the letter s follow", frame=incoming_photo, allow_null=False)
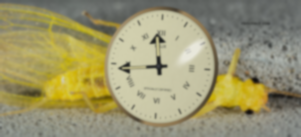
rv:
11h44
